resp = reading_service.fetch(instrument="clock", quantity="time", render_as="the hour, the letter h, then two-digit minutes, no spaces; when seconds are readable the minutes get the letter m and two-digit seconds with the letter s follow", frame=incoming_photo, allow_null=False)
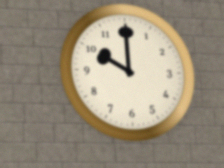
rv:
10h00
